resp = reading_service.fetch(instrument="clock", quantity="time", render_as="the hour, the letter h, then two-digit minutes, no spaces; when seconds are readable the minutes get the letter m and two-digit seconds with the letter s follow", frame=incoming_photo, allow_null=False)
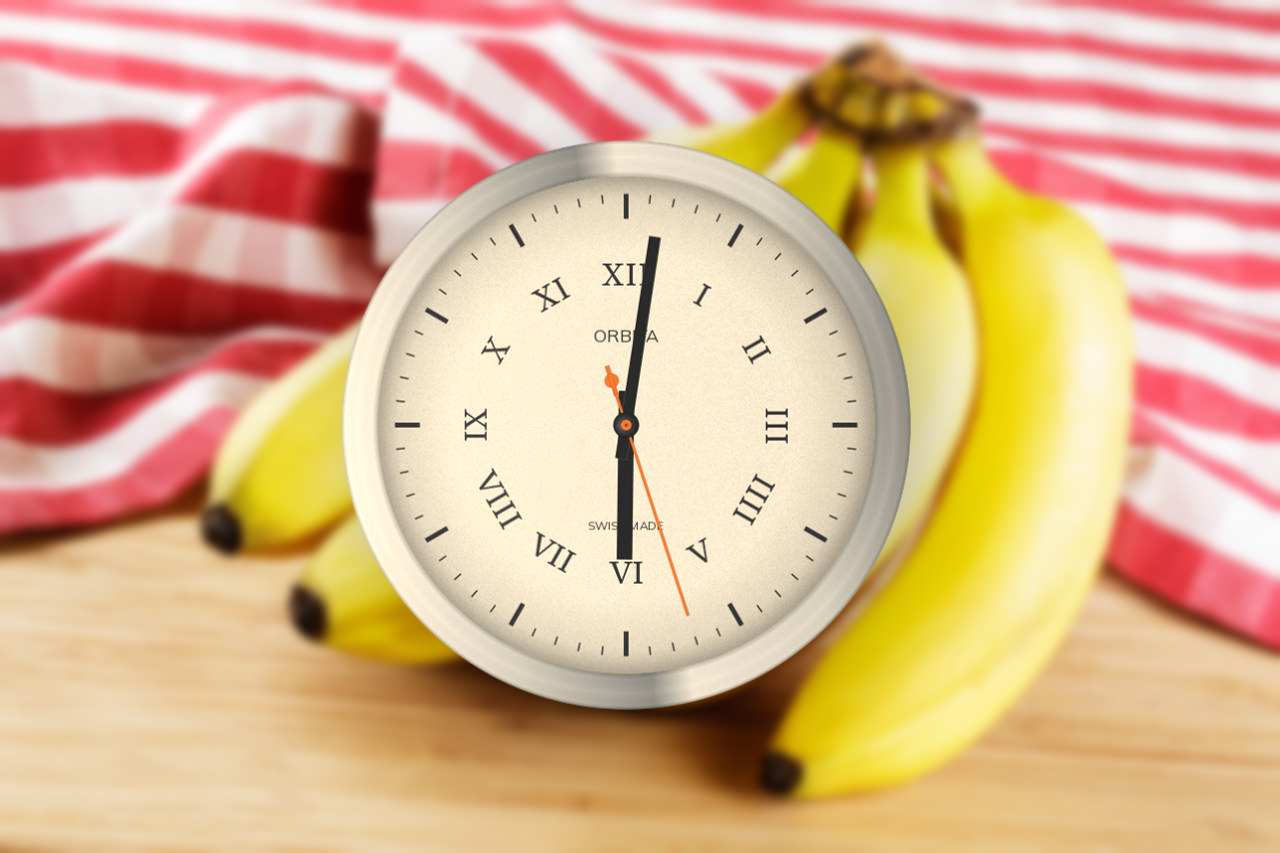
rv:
6h01m27s
